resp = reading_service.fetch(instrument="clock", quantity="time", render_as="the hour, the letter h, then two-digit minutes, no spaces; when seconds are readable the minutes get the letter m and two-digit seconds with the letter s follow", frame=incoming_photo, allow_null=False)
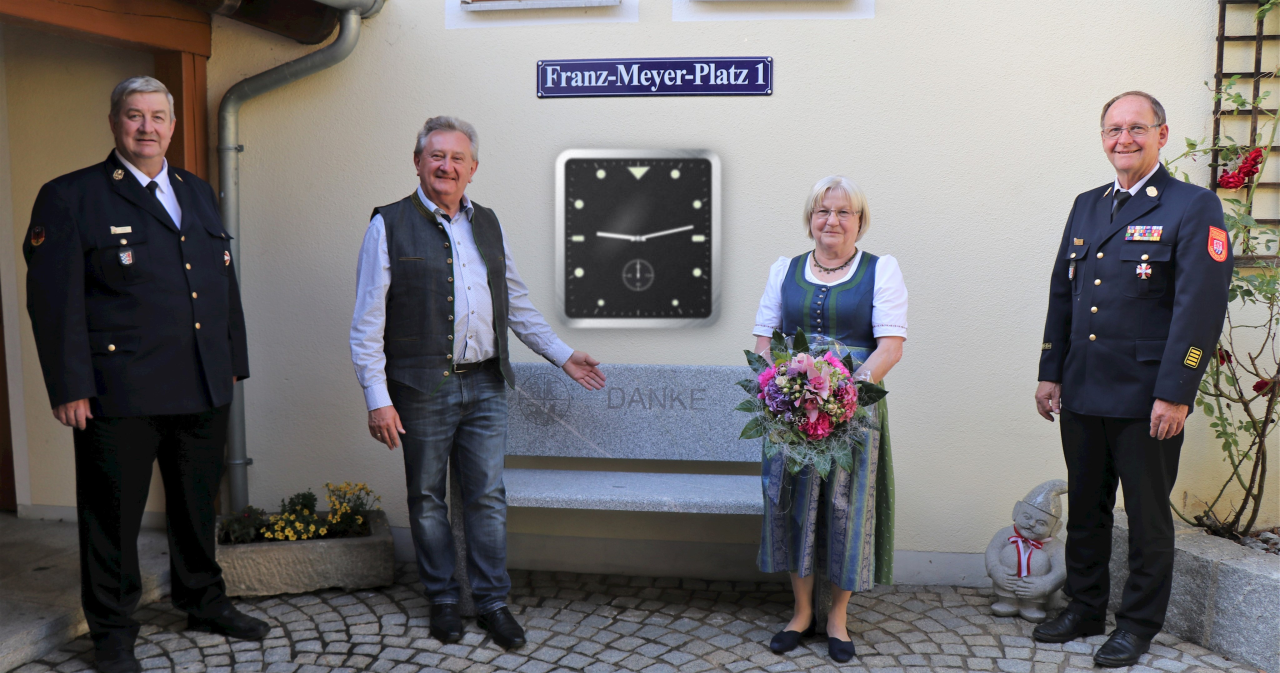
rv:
9h13
